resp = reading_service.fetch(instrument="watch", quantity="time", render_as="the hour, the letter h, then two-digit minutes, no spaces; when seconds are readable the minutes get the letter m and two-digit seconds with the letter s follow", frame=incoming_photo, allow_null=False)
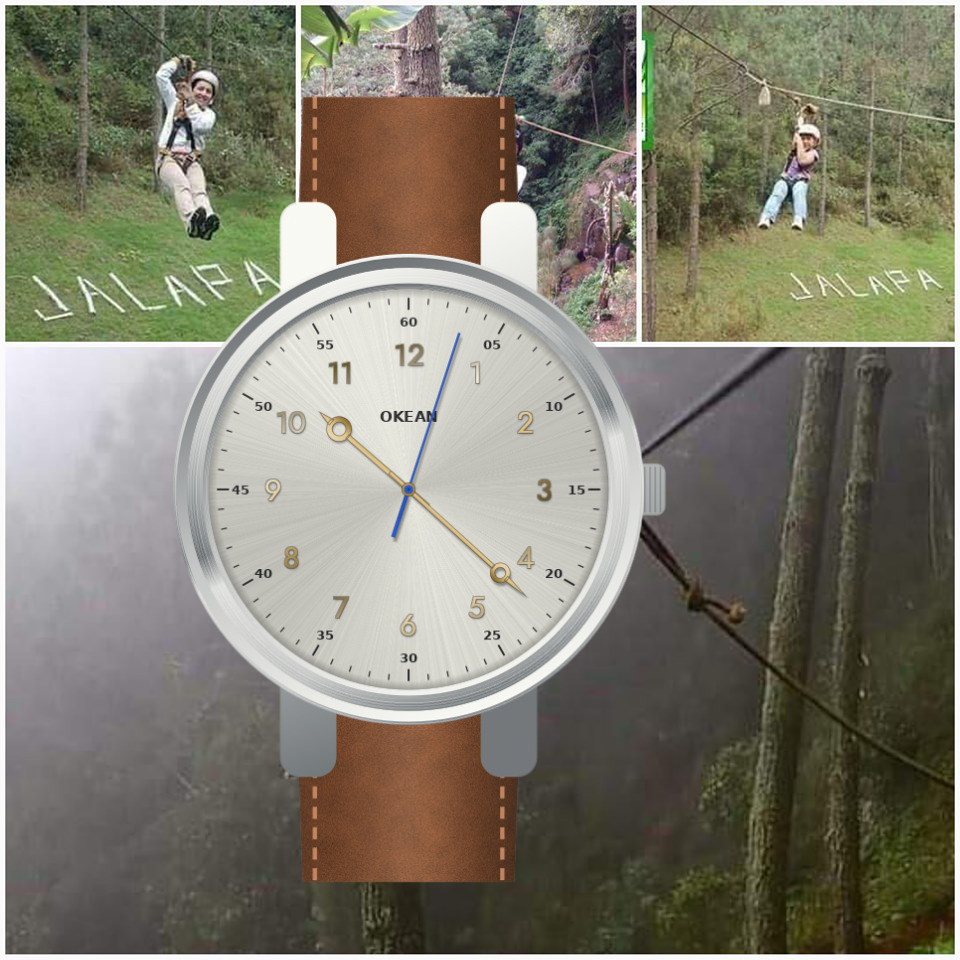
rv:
10h22m03s
